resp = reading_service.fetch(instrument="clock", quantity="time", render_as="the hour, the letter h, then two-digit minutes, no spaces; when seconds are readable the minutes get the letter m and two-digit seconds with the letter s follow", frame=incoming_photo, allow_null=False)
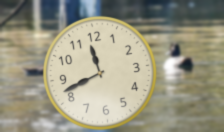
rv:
11h42
